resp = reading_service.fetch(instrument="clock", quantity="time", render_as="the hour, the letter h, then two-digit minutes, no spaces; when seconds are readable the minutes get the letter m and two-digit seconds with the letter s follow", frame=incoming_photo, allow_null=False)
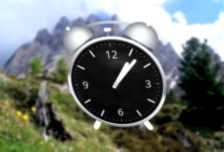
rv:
1h07
